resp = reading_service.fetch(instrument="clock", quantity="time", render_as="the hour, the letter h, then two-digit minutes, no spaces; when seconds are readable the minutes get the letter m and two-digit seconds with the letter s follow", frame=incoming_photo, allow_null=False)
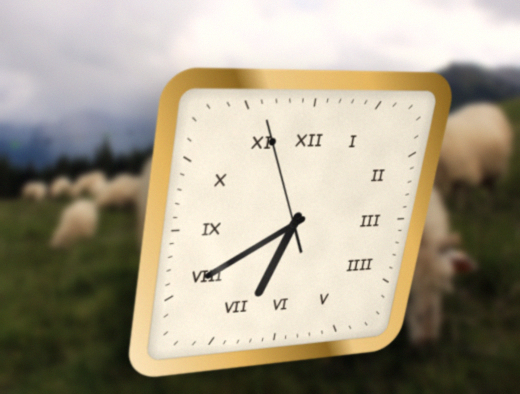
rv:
6h39m56s
